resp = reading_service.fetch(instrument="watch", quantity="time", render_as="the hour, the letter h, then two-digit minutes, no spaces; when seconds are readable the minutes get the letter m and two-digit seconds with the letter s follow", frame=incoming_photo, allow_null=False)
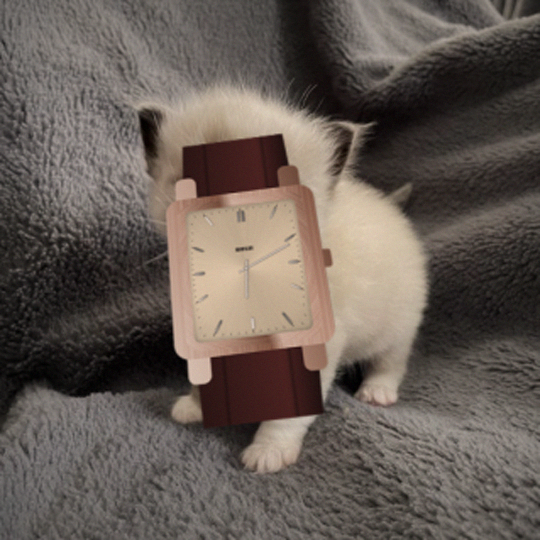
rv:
6h11
